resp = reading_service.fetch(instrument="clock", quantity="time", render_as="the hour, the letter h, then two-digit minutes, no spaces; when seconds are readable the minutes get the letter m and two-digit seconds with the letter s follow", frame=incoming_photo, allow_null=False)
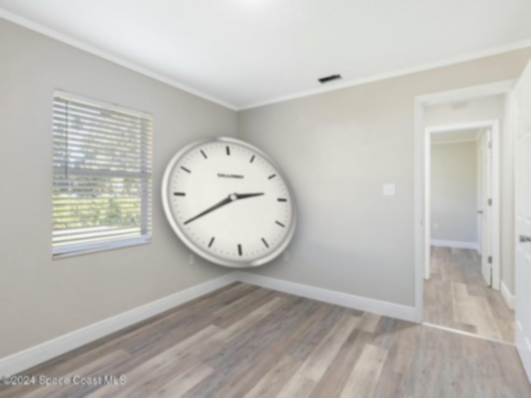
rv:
2h40
